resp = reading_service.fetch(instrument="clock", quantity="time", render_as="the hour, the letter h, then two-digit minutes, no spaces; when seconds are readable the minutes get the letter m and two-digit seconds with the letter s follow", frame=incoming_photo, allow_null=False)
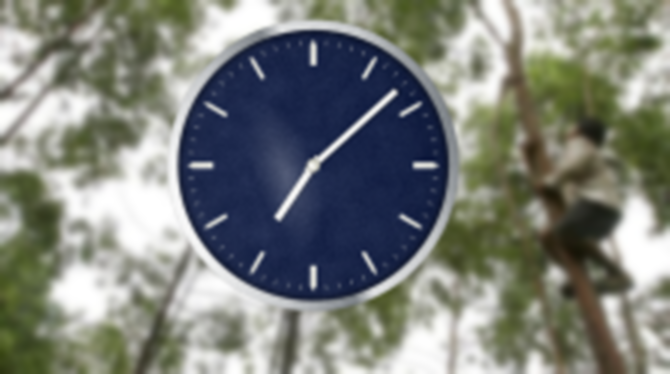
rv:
7h08
